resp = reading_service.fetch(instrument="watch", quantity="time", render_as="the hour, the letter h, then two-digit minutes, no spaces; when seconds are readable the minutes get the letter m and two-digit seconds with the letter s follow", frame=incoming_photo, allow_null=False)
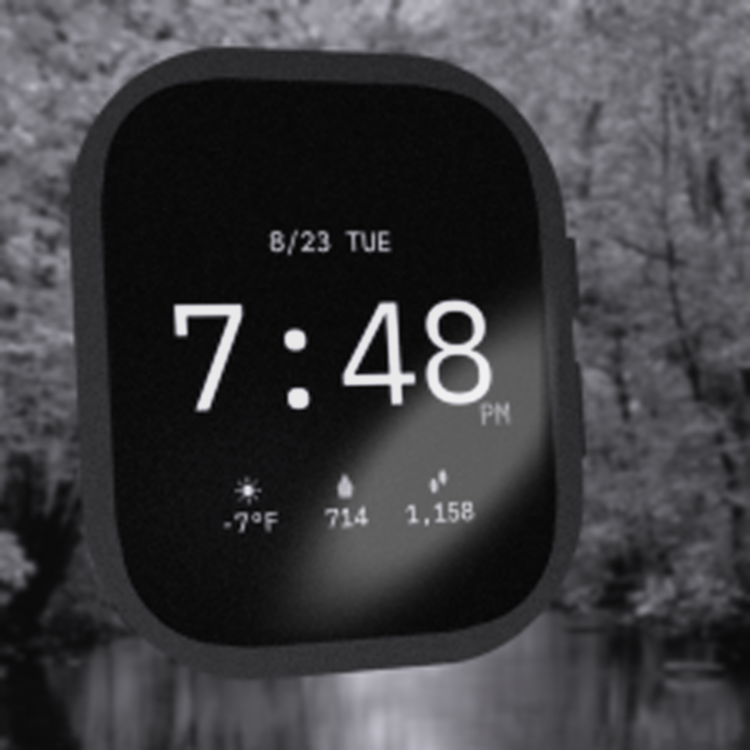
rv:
7h48
